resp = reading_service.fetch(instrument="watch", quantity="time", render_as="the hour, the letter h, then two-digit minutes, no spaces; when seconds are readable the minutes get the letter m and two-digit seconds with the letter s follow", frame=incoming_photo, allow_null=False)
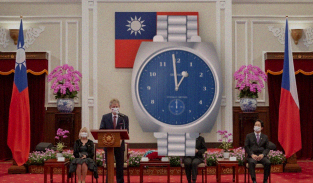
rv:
12h59
